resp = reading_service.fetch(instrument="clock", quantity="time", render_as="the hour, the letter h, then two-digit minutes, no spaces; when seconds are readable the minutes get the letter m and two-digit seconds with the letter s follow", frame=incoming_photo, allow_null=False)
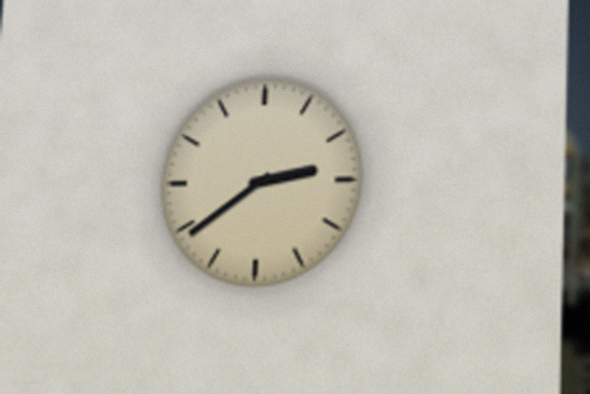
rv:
2h39
